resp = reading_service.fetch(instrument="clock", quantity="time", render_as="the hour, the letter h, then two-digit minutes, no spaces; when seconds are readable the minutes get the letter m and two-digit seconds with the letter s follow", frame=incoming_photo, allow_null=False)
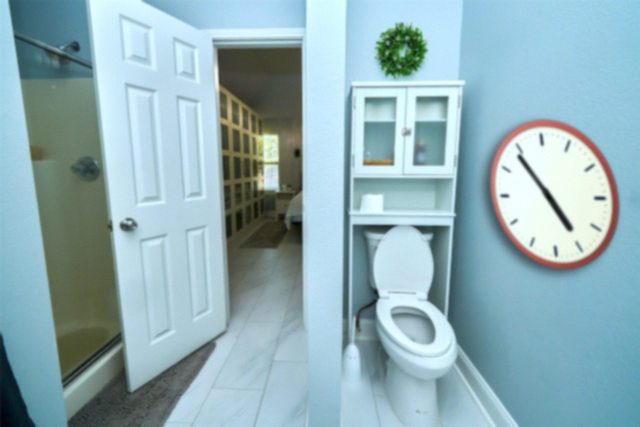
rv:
4h54
